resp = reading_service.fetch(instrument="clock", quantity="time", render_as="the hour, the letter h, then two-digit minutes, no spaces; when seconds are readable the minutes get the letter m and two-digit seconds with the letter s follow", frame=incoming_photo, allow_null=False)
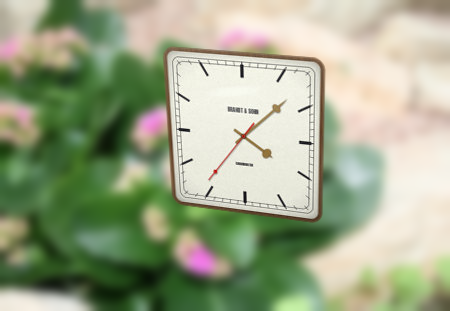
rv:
4h07m36s
